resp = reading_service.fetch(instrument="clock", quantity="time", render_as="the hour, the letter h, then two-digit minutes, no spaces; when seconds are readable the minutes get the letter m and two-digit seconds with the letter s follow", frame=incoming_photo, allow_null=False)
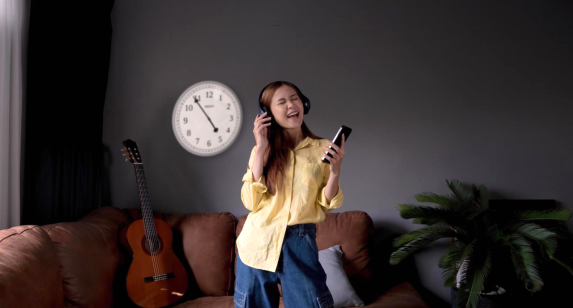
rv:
4h54
